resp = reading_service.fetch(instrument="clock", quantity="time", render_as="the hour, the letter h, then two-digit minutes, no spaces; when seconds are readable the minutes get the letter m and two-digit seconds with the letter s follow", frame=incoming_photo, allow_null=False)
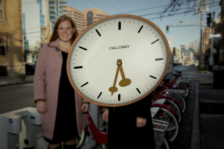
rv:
5h32
